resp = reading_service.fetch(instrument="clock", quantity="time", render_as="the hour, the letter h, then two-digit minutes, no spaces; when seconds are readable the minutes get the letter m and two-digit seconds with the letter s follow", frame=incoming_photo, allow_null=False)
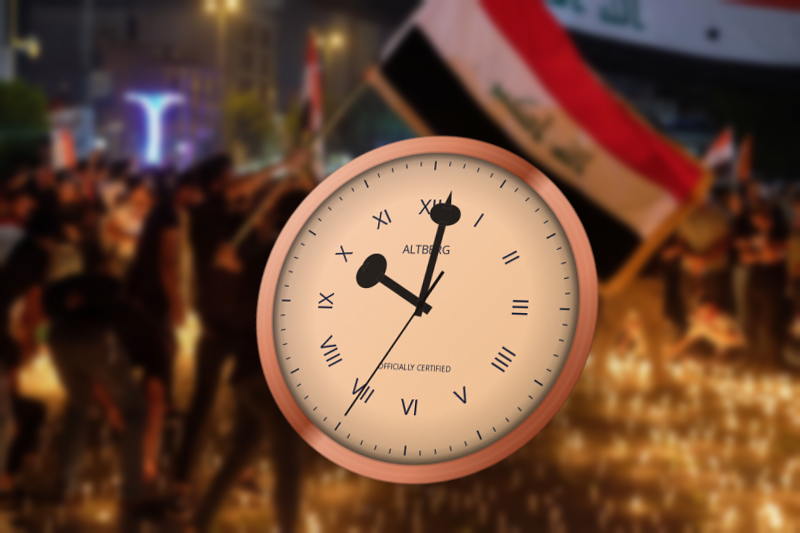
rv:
10h01m35s
